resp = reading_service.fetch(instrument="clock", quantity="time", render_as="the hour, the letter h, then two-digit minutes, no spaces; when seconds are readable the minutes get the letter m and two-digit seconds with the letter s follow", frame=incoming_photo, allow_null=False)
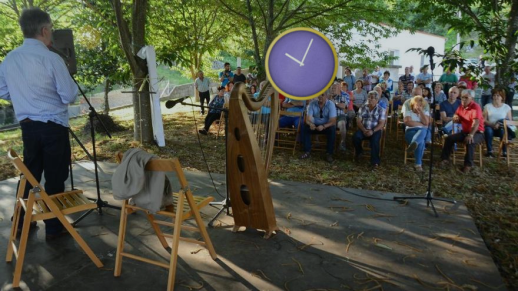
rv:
10h04
